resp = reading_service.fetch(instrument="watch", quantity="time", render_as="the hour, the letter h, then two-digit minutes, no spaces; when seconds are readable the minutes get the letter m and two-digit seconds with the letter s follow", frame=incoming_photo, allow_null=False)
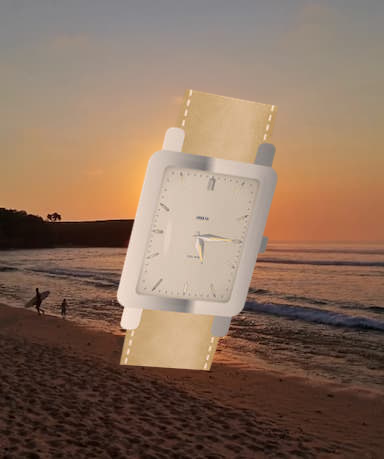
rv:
5h15
